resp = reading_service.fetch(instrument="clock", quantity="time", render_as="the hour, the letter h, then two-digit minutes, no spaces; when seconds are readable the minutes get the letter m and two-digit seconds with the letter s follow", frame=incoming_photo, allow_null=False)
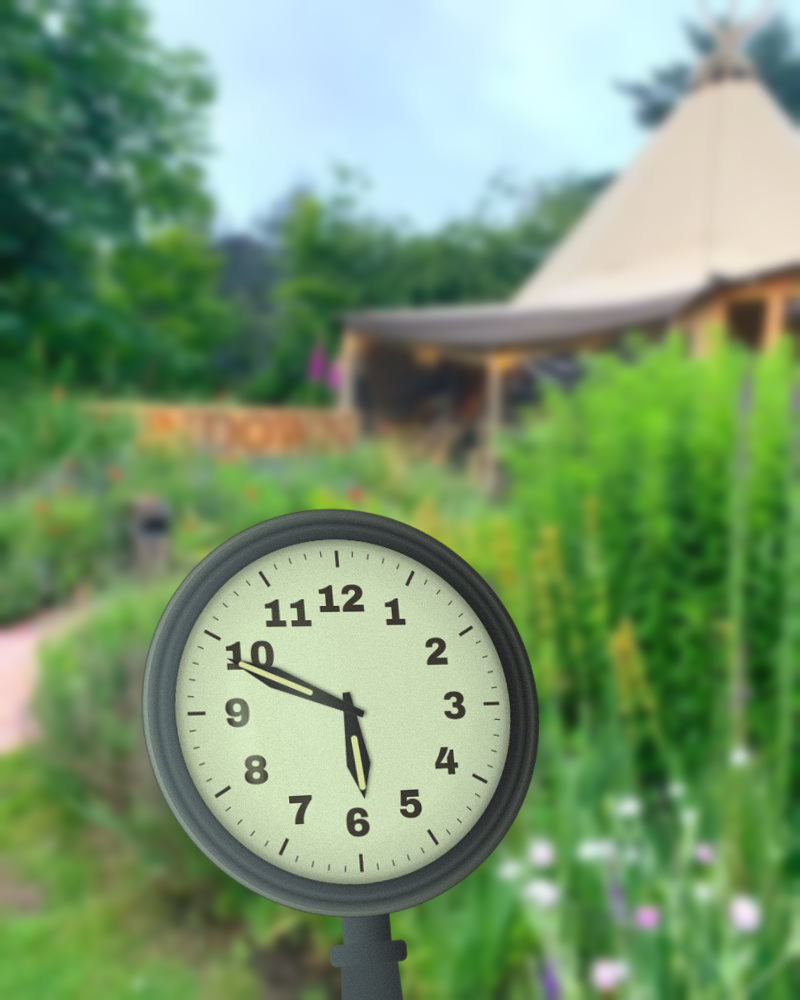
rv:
5h49
